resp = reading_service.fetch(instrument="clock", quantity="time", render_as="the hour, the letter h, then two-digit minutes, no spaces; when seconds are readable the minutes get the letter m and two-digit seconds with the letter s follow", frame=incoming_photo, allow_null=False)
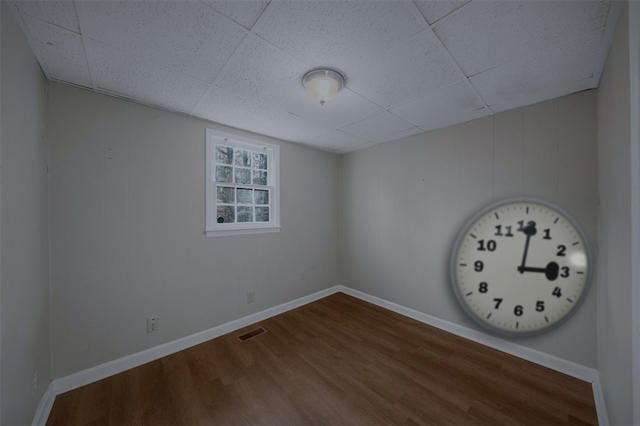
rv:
3h01
